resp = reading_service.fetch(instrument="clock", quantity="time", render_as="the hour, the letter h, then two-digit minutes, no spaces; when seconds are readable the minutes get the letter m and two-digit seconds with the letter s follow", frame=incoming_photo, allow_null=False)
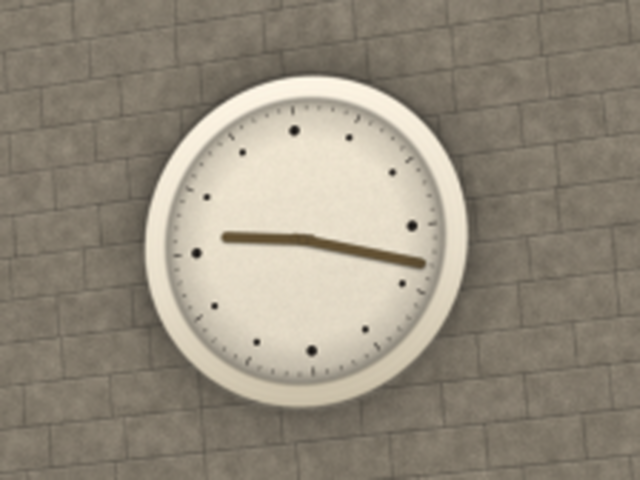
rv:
9h18
